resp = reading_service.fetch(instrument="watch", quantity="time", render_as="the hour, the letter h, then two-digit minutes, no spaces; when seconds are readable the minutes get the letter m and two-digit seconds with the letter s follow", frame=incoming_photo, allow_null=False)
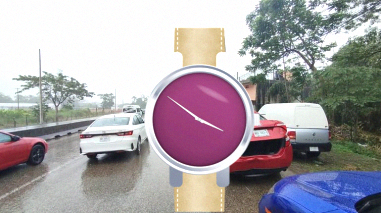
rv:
3h51
